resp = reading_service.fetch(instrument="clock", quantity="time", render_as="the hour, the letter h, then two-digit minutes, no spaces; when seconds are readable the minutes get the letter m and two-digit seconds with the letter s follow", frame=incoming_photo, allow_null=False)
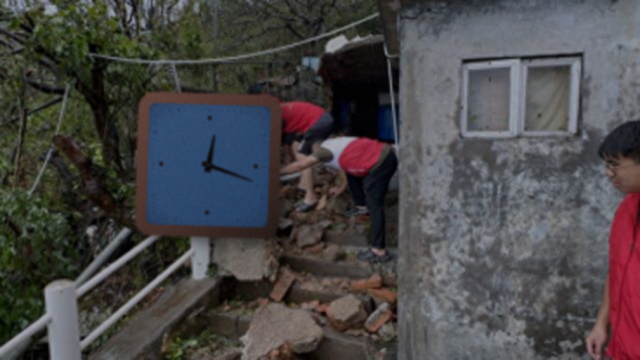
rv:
12h18
